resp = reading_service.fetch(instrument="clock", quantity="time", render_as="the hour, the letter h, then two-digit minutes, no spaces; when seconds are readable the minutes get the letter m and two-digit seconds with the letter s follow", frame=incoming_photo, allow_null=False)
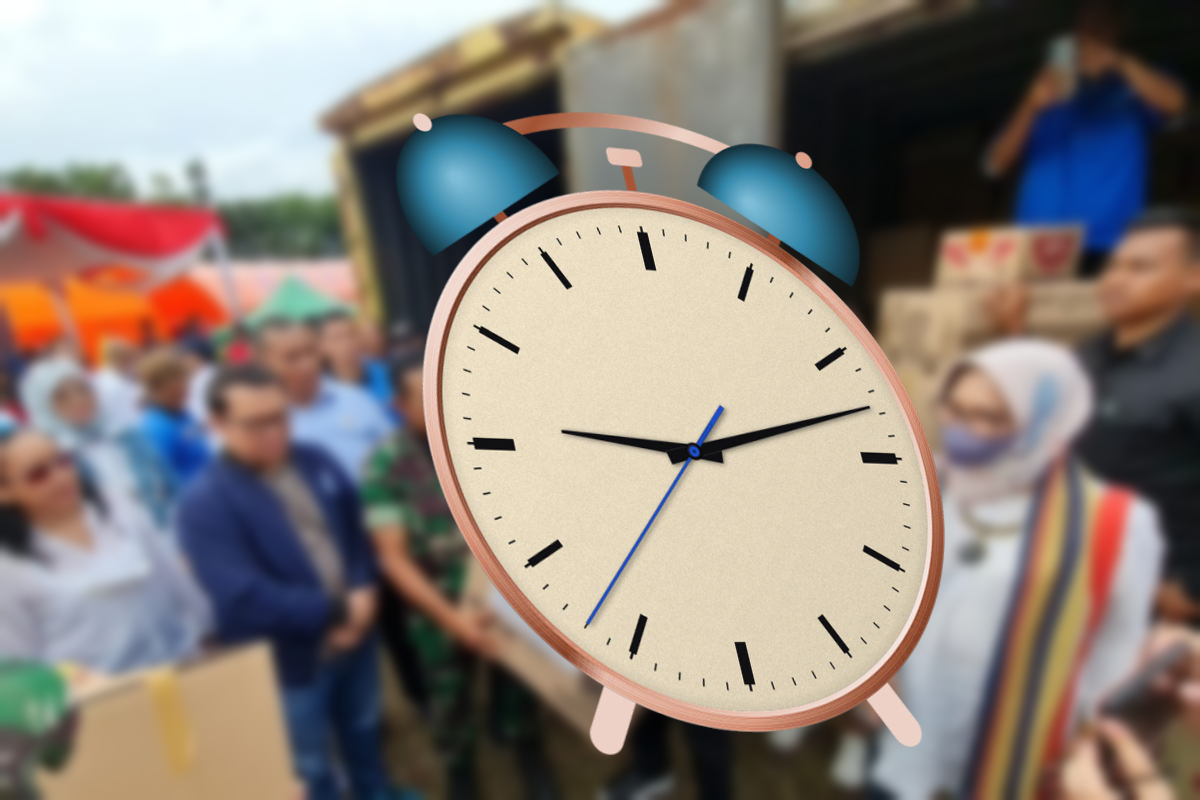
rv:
9h12m37s
